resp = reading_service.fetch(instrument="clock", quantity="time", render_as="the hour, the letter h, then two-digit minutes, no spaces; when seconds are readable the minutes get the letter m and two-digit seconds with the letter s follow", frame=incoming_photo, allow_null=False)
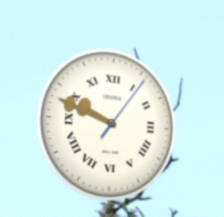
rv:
9h48m06s
